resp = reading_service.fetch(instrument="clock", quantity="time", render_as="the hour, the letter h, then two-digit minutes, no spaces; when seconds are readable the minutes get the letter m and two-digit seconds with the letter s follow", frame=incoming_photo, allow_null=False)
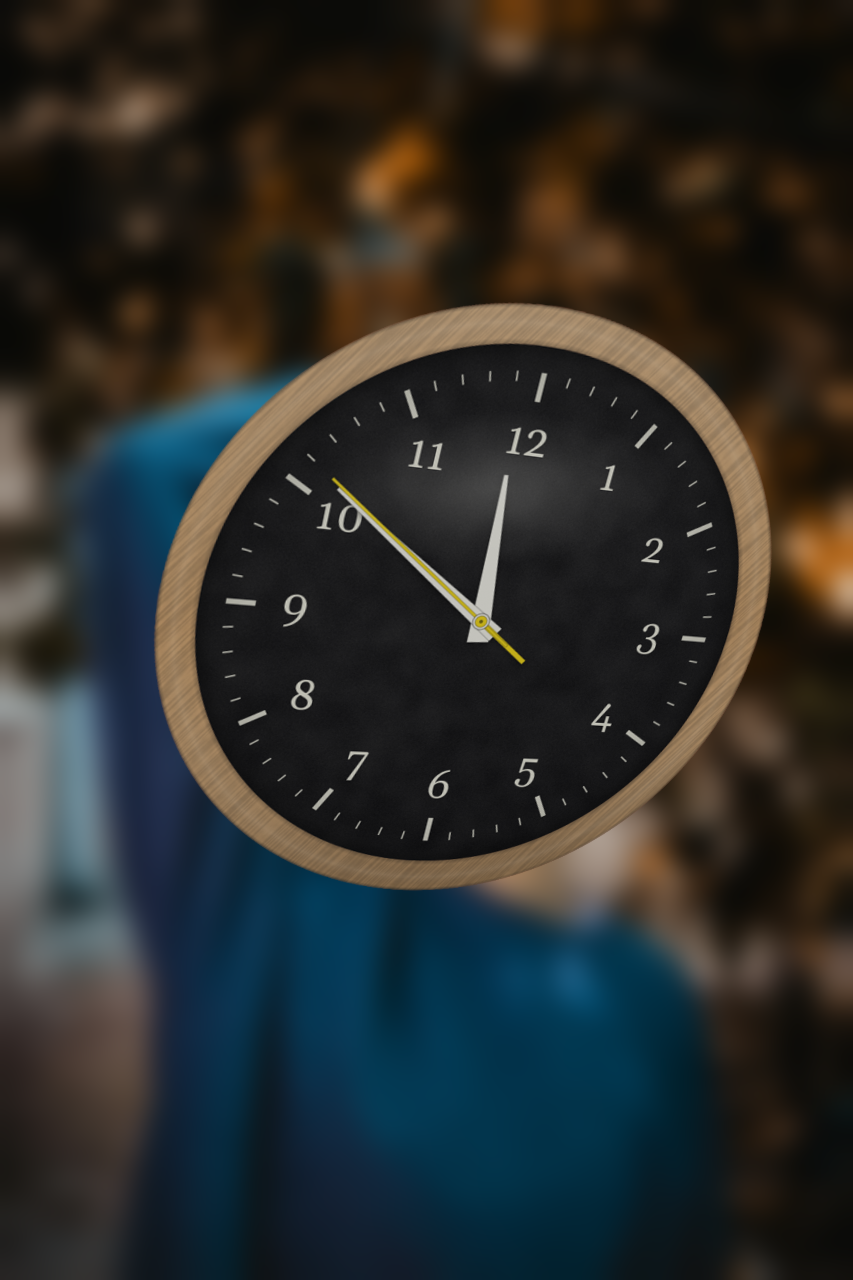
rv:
11h50m51s
